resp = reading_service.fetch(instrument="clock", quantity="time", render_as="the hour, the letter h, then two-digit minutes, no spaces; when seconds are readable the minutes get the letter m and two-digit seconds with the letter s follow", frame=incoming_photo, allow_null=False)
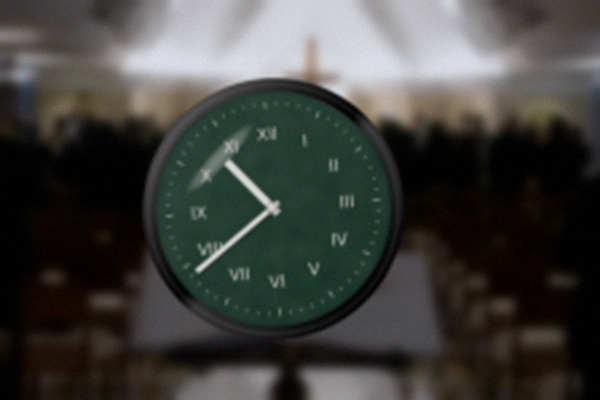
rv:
10h39
